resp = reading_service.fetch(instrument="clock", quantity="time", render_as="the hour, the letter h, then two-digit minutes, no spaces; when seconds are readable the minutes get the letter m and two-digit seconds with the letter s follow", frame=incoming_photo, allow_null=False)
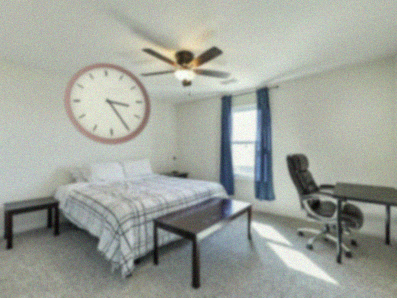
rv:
3h25
